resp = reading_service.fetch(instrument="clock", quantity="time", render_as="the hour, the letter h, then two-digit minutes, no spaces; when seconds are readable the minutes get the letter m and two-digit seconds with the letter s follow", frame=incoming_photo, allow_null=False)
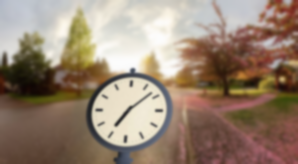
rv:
7h08
